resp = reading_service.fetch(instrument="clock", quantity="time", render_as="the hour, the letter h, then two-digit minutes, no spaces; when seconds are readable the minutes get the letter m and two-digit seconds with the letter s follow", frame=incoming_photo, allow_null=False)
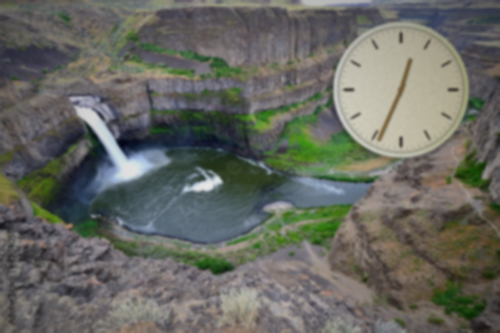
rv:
12h34
